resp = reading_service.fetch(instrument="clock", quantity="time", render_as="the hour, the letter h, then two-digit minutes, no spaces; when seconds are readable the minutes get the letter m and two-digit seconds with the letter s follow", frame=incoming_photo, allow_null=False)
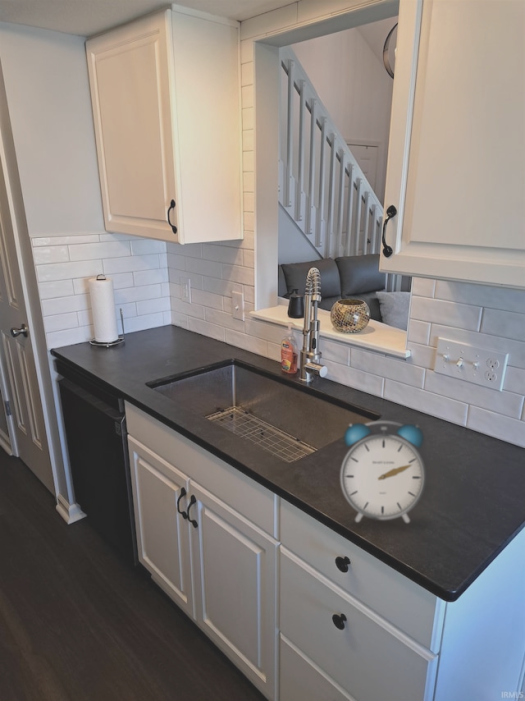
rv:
2h11
